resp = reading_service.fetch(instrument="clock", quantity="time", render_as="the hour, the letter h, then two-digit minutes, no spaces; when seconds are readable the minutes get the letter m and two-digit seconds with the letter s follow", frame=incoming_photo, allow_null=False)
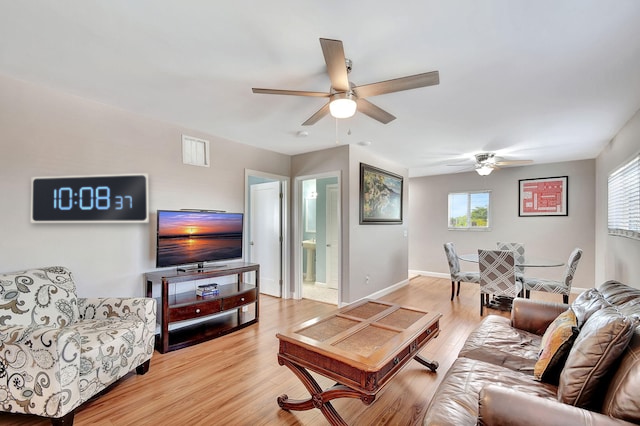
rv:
10h08m37s
